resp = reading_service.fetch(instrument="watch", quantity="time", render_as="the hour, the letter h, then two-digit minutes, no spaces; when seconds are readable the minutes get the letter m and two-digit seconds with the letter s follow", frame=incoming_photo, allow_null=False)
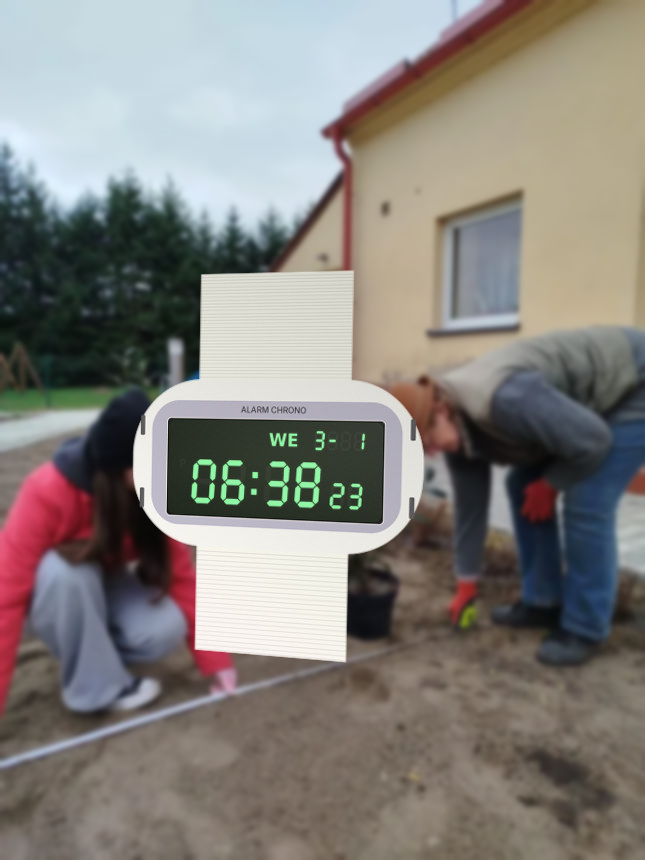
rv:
6h38m23s
